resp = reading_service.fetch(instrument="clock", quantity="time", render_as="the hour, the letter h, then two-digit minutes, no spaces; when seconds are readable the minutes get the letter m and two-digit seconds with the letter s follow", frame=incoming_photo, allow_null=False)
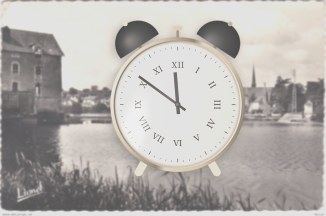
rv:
11h51
